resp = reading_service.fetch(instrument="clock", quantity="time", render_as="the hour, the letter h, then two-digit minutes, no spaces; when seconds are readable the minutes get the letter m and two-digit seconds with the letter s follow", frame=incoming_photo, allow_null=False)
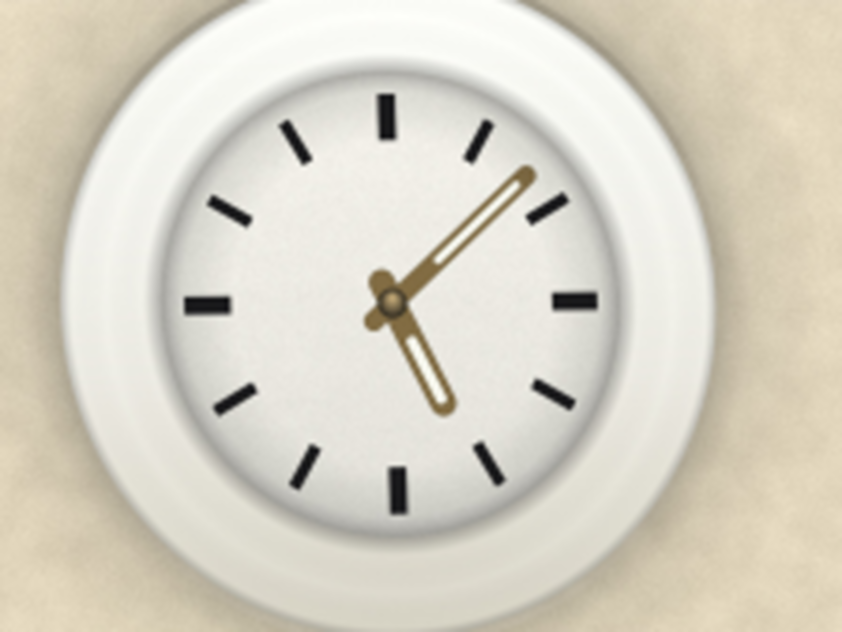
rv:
5h08
